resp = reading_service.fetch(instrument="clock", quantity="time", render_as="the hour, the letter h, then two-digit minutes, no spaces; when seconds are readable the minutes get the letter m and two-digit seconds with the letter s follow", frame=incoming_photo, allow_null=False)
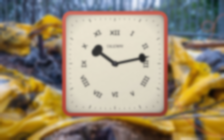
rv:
10h13
